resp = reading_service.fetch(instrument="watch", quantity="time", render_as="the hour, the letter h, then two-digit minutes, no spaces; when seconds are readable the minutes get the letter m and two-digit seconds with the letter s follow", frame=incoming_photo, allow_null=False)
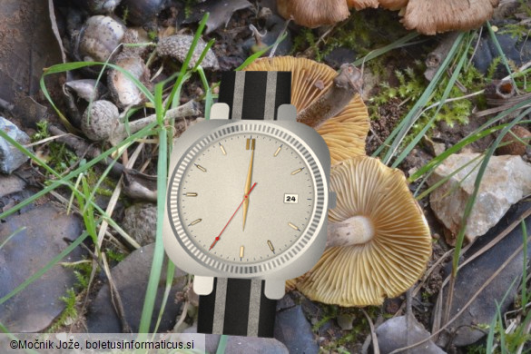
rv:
6h00m35s
